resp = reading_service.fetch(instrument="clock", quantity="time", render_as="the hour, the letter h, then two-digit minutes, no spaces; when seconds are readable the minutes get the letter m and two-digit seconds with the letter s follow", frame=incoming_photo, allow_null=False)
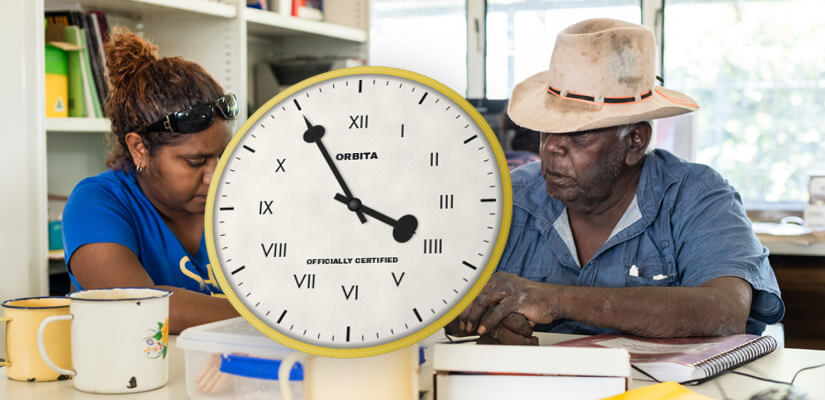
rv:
3h55
